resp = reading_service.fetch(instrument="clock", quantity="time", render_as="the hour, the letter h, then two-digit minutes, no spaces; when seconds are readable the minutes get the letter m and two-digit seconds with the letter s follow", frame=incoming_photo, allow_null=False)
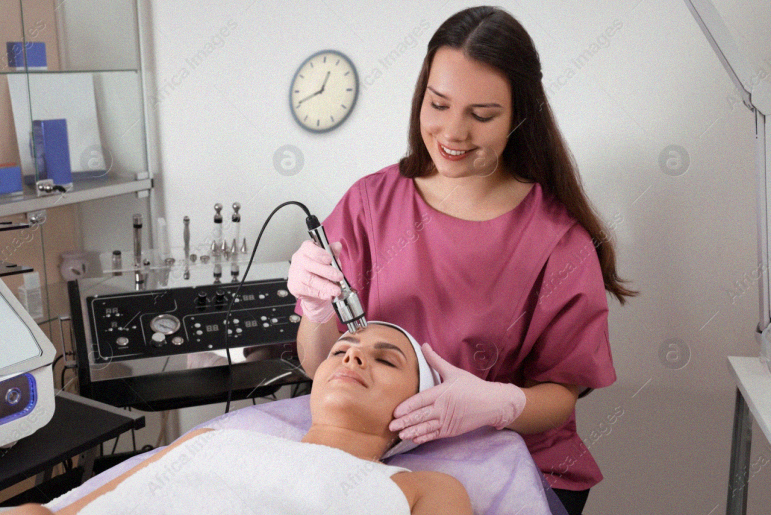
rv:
12h41
